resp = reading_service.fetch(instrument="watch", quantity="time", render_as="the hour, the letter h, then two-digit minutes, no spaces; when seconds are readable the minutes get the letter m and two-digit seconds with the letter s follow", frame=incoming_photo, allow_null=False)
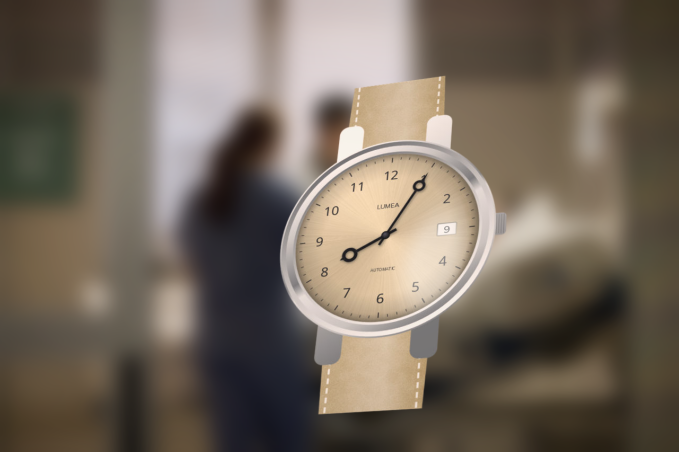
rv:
8h05
